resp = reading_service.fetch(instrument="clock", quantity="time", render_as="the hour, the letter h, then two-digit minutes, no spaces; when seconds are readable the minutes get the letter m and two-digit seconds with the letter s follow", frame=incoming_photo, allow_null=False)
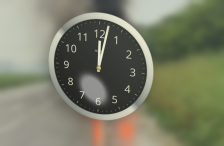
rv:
12h02
